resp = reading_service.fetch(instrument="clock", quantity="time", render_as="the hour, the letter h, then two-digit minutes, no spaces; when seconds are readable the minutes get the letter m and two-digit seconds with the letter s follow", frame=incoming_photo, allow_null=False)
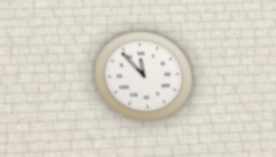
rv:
11h54
